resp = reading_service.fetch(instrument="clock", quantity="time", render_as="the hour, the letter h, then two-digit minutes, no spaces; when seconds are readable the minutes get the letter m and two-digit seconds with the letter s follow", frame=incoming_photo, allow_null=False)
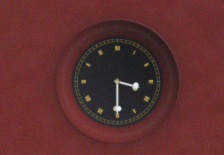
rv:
3h30
